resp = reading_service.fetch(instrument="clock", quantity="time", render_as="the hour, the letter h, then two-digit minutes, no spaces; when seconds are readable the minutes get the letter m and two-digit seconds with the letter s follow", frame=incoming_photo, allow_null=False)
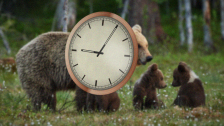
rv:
9h05
